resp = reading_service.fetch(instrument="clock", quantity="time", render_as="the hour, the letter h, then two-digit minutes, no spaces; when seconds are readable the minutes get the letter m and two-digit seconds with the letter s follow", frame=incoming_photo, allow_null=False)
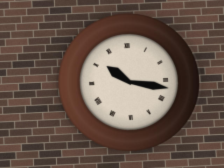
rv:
10h17
